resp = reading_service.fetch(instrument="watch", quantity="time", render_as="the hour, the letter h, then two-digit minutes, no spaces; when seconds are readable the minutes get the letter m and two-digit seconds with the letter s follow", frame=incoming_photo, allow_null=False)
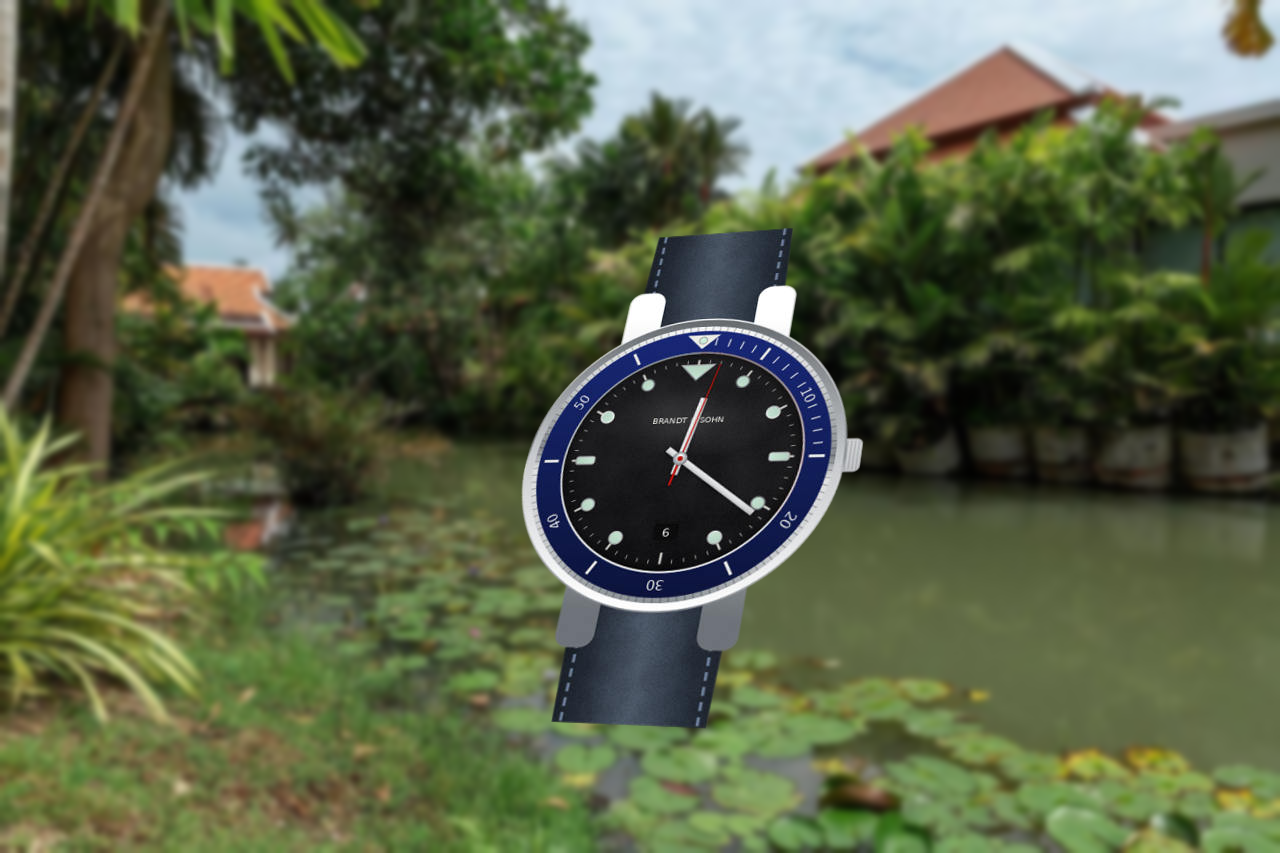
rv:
12h21m02s
